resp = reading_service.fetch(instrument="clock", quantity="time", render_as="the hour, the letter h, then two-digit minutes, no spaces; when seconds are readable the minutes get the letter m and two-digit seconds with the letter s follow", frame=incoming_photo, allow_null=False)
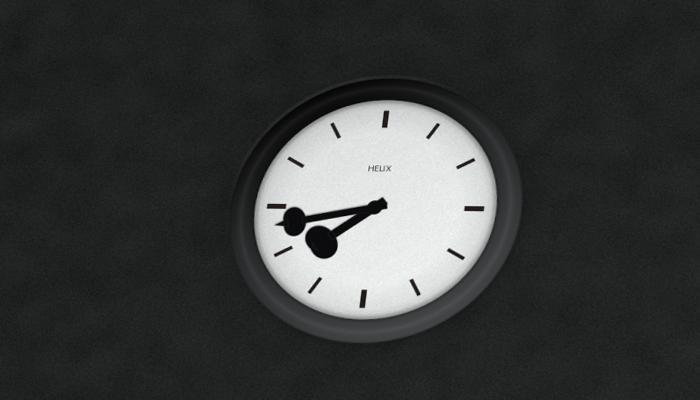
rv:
7h43
